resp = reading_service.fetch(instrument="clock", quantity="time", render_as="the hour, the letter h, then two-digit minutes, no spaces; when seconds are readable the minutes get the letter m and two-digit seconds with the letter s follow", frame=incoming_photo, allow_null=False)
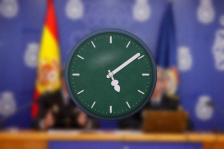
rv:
5h09
